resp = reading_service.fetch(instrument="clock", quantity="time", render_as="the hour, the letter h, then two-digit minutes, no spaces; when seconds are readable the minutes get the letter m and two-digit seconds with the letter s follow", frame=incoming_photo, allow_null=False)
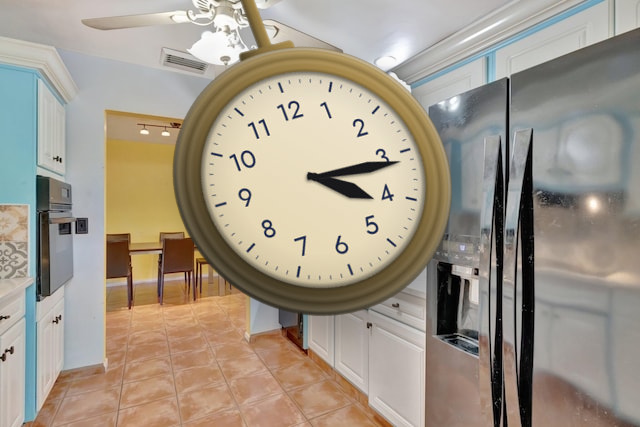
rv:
4h16
